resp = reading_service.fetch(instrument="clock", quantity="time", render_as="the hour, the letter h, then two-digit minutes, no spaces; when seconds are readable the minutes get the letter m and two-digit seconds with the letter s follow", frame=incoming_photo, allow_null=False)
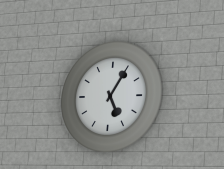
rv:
5h05
